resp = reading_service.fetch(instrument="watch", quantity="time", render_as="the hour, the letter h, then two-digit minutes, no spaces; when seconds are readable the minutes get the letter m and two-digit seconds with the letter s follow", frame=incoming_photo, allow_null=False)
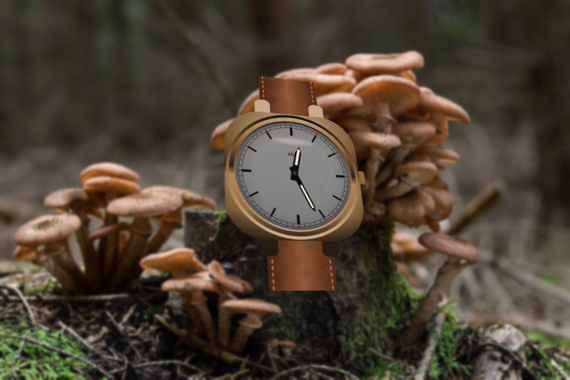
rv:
12h26
